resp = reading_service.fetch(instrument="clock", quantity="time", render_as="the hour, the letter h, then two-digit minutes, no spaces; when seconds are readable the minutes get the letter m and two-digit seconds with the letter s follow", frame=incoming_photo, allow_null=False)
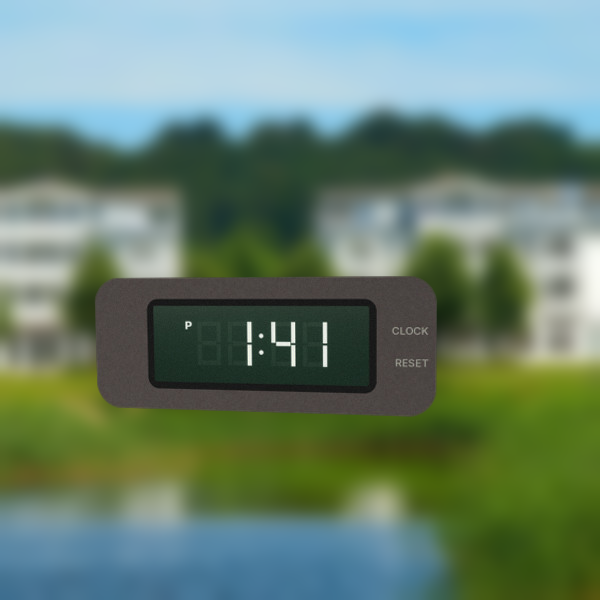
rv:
1h41
